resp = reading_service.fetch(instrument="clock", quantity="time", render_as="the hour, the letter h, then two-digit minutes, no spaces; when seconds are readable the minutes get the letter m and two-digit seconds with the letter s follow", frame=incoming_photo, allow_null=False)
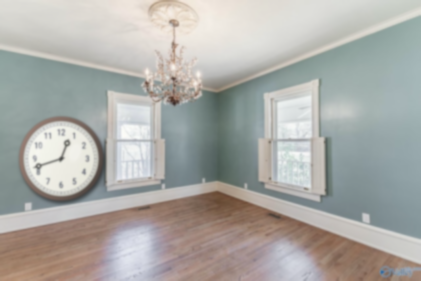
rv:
12h42
